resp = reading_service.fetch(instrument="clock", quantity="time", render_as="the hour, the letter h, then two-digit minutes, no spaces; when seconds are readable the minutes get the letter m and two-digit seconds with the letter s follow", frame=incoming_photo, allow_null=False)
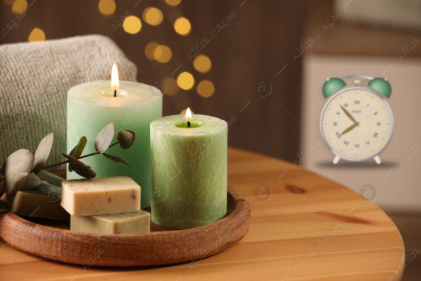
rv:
7h53
